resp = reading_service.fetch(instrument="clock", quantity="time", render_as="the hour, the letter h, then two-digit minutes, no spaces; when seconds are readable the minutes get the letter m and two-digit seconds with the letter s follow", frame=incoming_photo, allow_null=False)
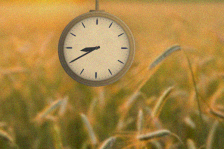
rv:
8h40
